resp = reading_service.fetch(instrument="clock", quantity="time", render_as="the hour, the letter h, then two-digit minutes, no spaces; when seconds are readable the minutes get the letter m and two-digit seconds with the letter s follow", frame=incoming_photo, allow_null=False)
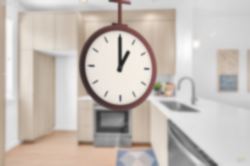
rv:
1h00
